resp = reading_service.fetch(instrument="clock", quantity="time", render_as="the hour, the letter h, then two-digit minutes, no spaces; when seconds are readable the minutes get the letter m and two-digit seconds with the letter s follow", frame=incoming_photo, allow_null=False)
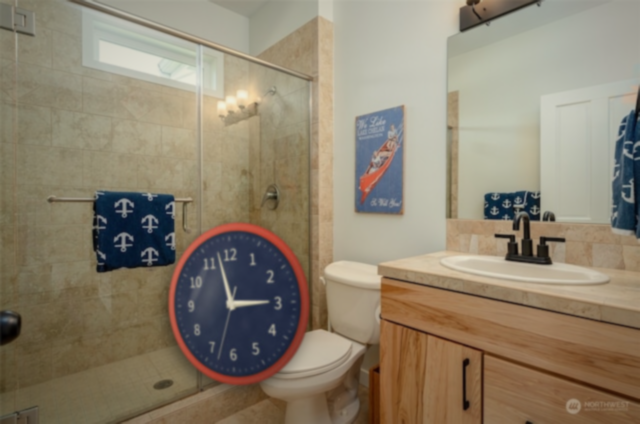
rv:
2h57m33s
